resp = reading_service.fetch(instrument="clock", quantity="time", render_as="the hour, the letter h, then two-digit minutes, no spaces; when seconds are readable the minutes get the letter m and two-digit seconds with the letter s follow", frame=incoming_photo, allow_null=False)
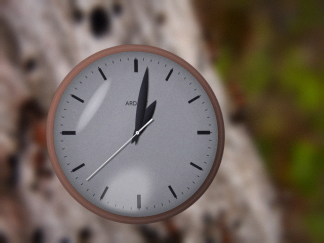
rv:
1h01m38s
